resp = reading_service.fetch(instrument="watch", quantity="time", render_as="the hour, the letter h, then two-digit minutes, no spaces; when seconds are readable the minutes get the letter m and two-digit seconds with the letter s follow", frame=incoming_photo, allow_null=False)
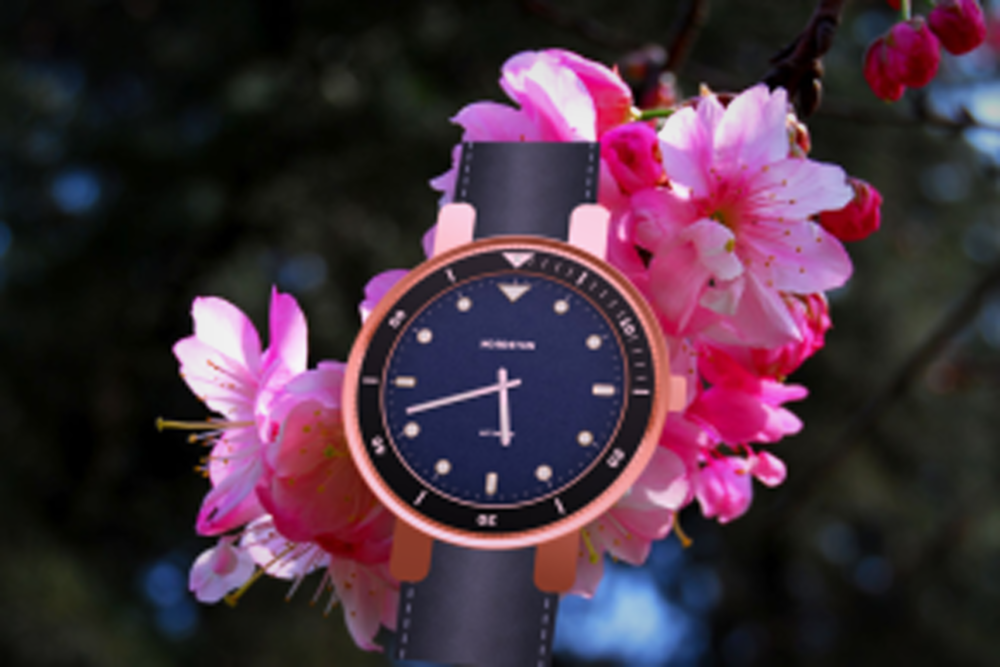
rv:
5h42
